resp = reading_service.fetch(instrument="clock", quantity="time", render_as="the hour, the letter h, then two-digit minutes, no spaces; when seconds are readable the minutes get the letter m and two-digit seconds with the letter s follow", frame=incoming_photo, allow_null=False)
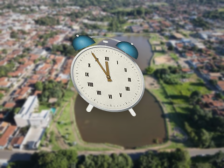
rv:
11h55
